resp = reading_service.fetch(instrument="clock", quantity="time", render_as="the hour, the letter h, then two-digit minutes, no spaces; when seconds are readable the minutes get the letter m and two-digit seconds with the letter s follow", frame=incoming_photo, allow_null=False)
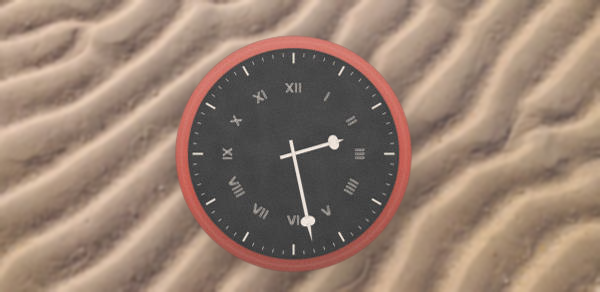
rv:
2h28
